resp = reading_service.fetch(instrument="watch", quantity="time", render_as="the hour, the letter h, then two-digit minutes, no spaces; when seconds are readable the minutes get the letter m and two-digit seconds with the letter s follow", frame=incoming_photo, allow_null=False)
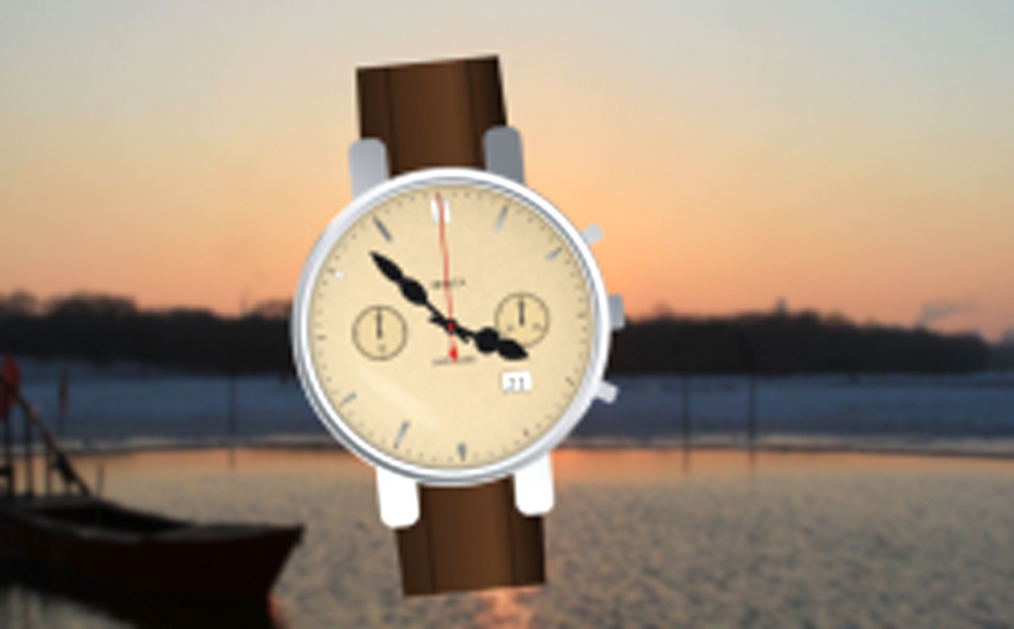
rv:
3h53
